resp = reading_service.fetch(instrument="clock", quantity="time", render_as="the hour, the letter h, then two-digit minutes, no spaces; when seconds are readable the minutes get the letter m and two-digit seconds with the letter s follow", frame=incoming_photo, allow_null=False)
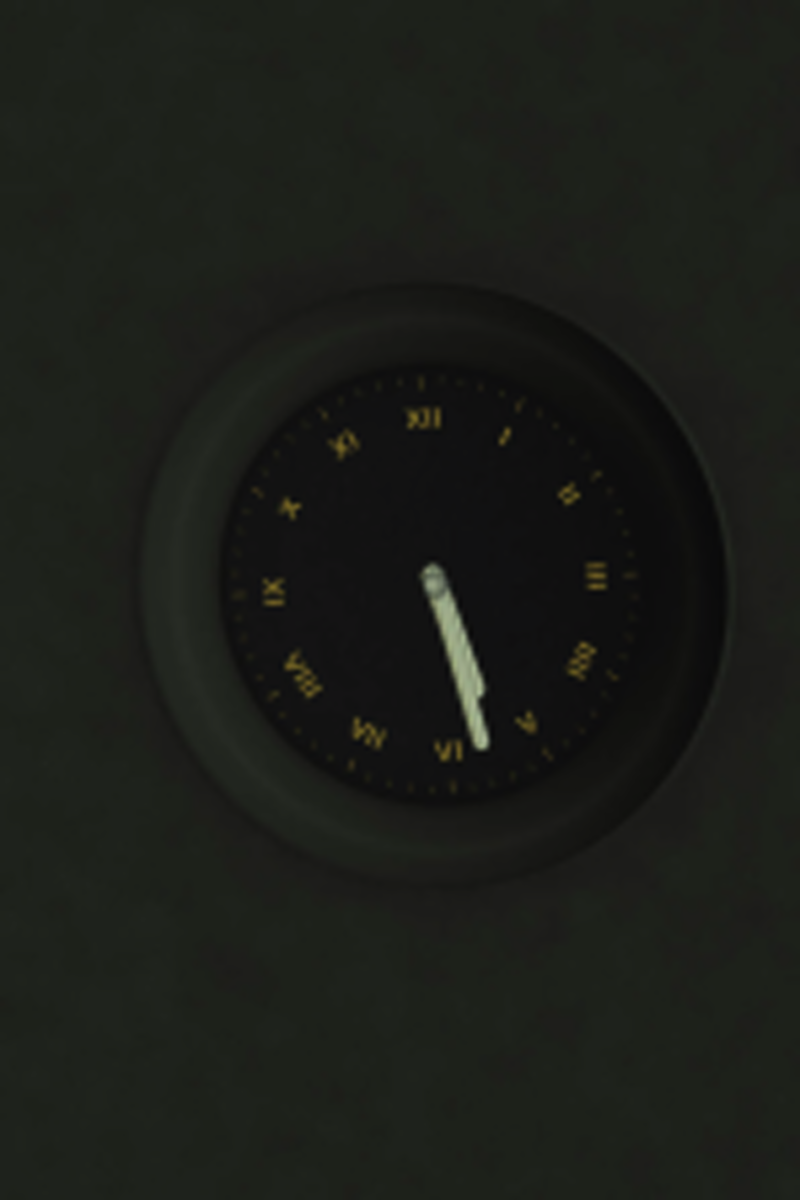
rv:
5h28
